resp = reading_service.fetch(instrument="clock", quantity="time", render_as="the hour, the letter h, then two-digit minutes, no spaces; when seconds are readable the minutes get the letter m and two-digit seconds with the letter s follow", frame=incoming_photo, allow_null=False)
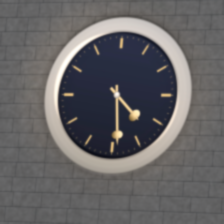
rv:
4h29
